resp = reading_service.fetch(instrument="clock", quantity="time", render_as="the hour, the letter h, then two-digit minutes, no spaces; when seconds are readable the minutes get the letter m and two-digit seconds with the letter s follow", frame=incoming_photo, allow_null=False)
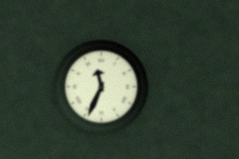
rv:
11h34
